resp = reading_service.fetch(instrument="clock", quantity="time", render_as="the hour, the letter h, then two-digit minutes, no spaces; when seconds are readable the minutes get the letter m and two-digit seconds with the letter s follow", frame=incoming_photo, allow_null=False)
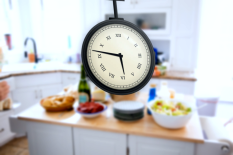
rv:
5h47
